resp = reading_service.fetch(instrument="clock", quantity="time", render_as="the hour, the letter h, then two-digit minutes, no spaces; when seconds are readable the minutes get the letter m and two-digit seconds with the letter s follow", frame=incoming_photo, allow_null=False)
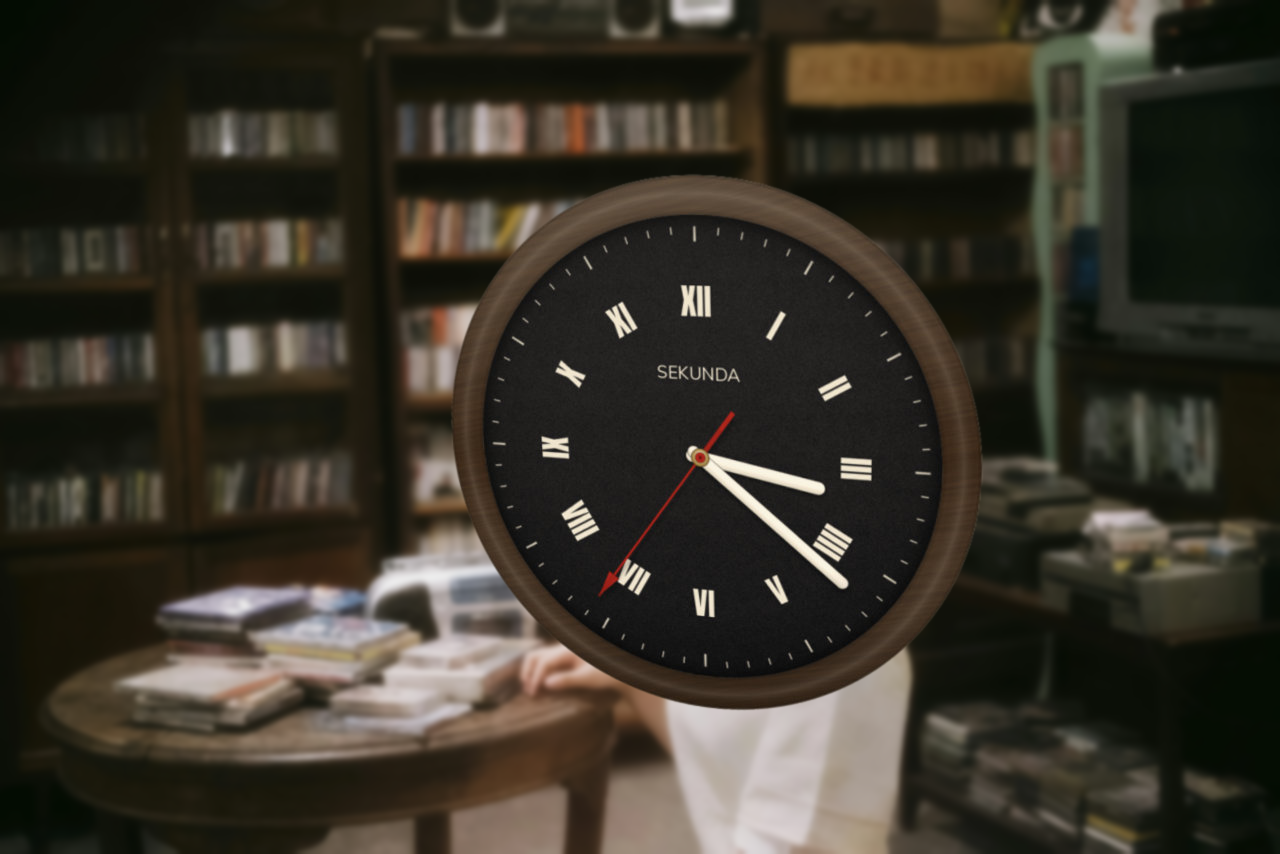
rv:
3h21m36s
